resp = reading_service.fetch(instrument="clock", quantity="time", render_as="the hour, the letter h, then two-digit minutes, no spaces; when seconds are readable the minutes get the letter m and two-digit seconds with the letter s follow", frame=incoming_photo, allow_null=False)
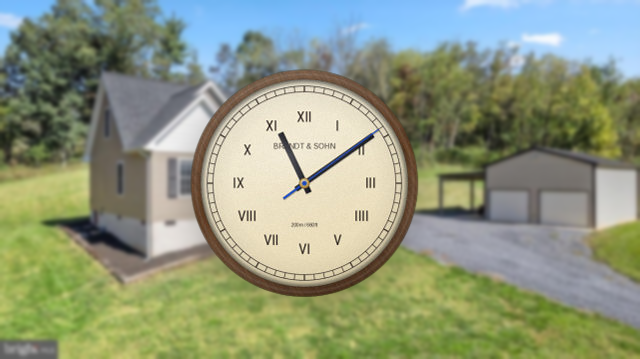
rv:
11h09m09s
